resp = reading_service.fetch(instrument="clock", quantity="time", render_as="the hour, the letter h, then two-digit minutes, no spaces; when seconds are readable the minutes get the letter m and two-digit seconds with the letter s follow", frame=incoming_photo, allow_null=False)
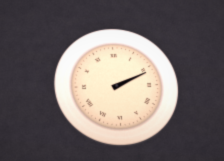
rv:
2h11
